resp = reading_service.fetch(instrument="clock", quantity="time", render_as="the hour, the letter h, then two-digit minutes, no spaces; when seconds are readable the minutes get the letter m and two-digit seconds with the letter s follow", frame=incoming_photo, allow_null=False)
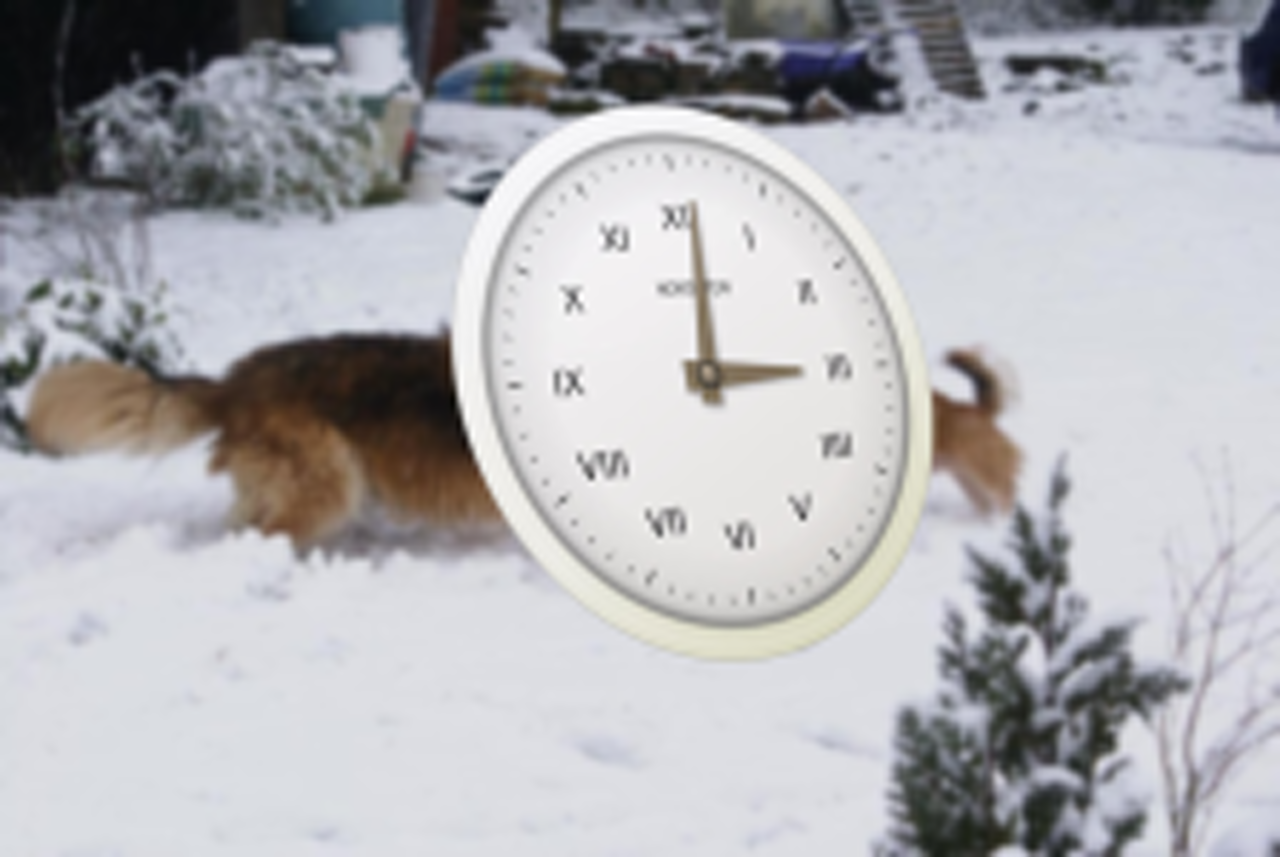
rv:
3h01
